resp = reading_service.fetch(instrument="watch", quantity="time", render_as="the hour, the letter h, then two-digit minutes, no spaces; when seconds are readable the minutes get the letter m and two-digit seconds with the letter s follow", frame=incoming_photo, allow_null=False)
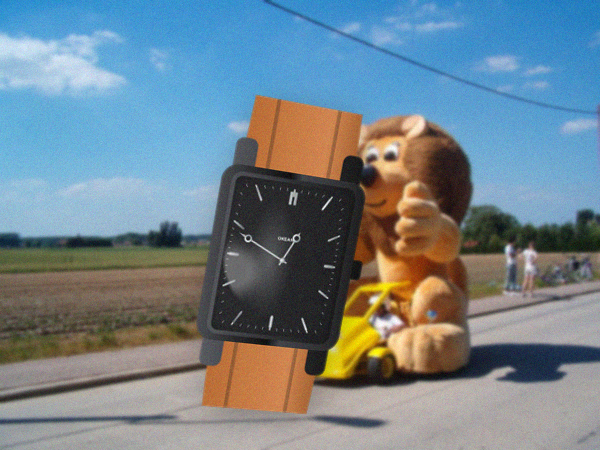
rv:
12h49
